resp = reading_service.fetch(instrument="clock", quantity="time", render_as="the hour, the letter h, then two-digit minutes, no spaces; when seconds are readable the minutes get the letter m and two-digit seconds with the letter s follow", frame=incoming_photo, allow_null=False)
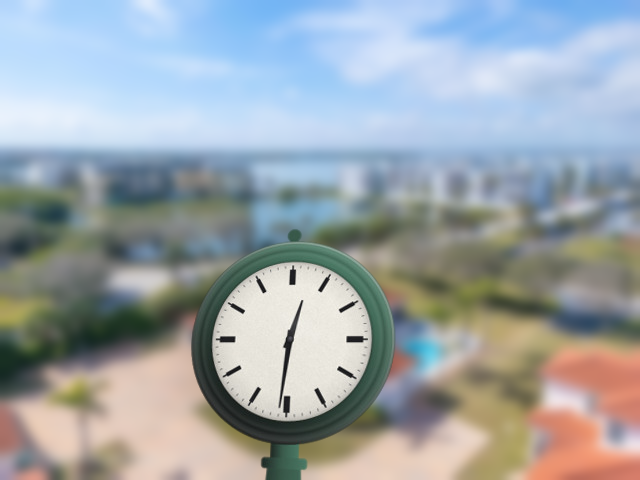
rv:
12h31
